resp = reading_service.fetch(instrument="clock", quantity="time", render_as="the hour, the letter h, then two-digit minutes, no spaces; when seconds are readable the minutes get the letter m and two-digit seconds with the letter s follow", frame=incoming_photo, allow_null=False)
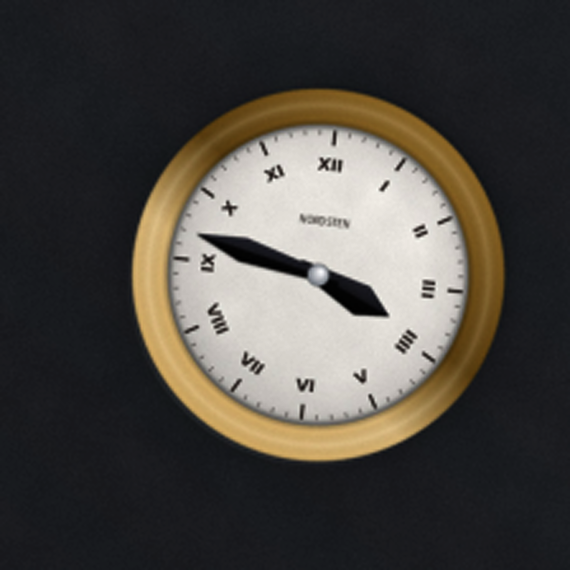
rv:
3h47
